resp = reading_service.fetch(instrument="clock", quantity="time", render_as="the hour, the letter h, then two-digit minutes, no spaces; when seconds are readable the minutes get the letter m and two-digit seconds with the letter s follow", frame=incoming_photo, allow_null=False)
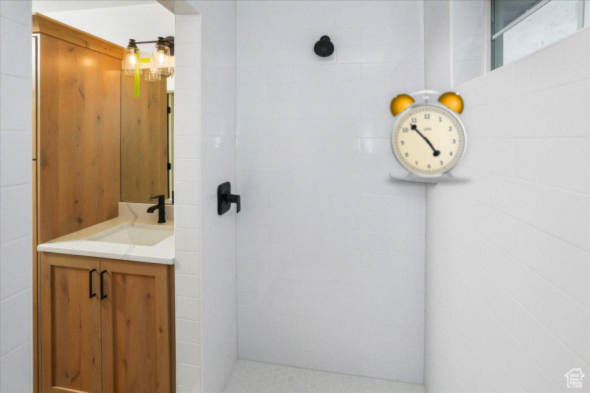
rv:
4h53
